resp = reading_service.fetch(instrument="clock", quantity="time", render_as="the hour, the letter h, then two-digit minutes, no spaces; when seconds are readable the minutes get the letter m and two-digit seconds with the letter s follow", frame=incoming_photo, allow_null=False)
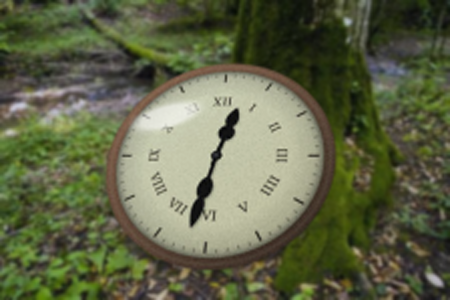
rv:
12h32
